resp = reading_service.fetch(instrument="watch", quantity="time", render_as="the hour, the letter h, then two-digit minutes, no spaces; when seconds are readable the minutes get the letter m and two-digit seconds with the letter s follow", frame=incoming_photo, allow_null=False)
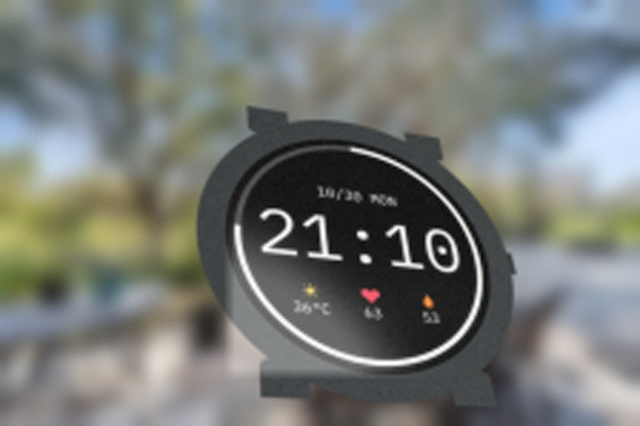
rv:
21h10
